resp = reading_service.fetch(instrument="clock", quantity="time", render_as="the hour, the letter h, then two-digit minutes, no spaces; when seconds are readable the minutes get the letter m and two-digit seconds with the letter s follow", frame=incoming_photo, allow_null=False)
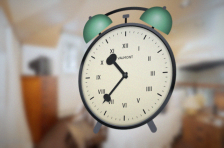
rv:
10h37
